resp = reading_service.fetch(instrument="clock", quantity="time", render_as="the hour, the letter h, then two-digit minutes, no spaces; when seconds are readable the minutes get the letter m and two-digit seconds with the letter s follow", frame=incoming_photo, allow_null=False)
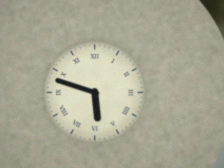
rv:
5h48
